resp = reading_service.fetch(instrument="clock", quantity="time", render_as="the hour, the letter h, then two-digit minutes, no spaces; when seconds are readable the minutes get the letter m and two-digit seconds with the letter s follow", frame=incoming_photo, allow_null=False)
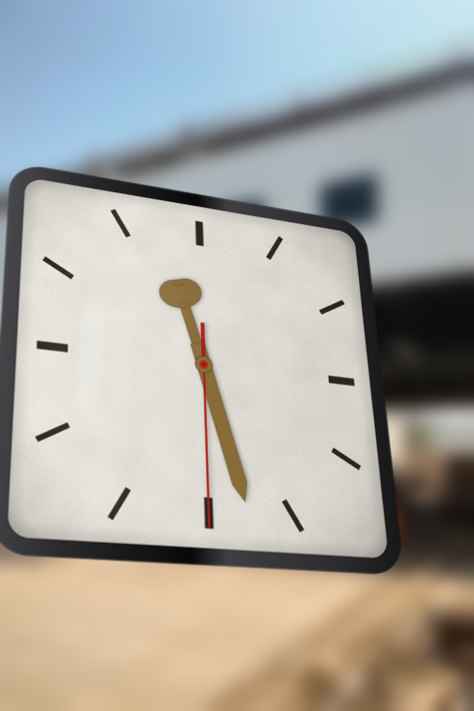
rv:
11h27m30s
